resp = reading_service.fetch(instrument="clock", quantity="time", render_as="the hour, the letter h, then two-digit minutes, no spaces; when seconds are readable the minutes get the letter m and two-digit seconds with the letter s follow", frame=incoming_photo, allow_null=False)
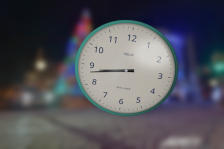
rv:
8h43
